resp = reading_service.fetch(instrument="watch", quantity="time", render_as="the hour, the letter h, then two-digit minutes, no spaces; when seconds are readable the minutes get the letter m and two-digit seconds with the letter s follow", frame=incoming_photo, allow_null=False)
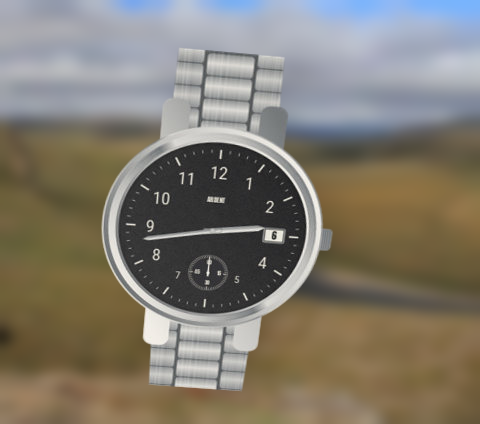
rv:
2h43
